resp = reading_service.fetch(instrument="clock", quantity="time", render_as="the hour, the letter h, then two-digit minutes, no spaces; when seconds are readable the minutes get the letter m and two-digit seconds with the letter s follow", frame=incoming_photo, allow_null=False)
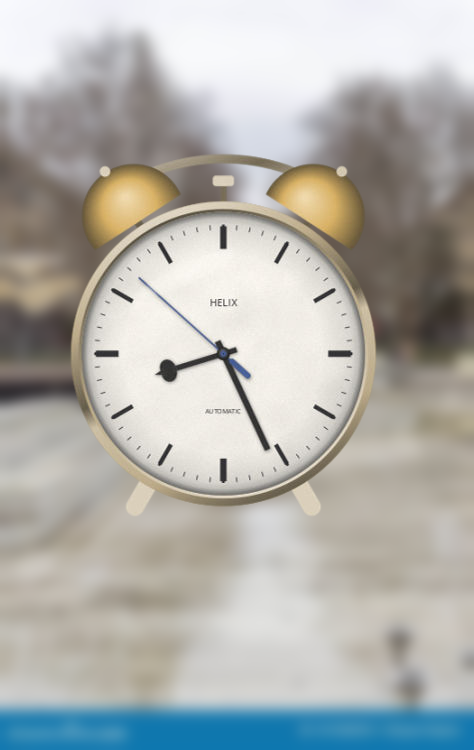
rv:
8h25m52s
